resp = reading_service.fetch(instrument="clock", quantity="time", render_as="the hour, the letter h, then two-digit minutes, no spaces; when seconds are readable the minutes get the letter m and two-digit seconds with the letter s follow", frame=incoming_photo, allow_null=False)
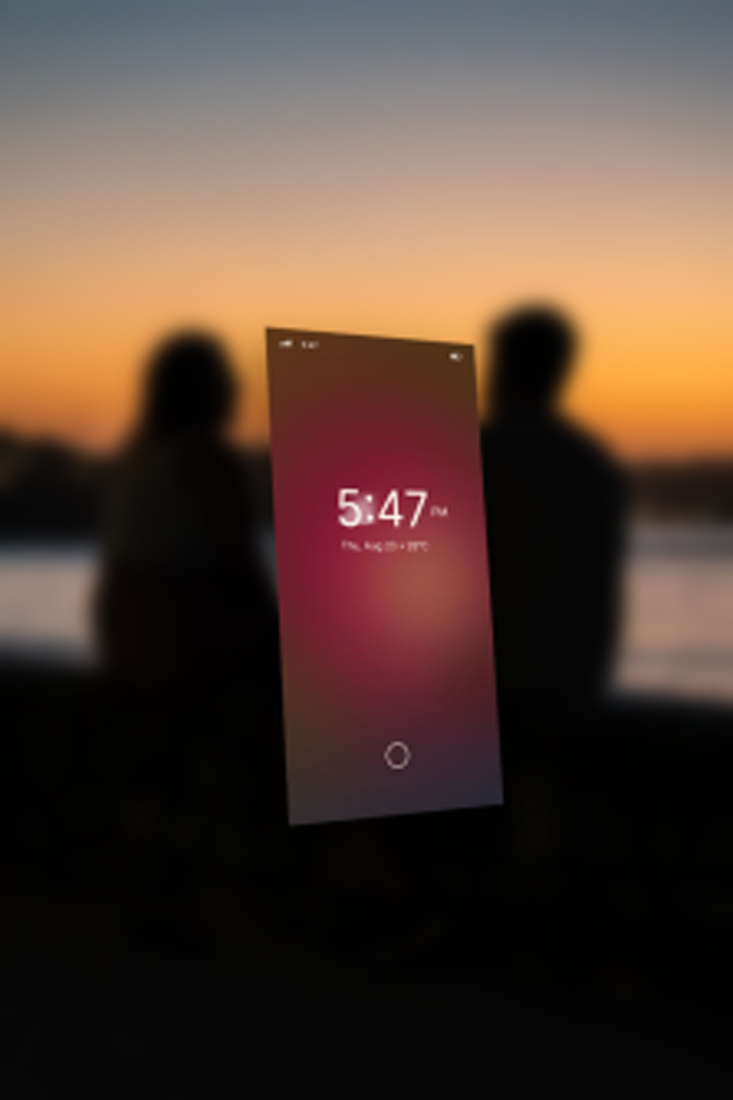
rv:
5h47
